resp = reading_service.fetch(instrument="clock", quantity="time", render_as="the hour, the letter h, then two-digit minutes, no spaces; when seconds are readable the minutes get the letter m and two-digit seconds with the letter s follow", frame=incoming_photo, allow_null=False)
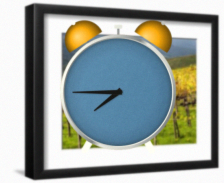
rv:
7h45
